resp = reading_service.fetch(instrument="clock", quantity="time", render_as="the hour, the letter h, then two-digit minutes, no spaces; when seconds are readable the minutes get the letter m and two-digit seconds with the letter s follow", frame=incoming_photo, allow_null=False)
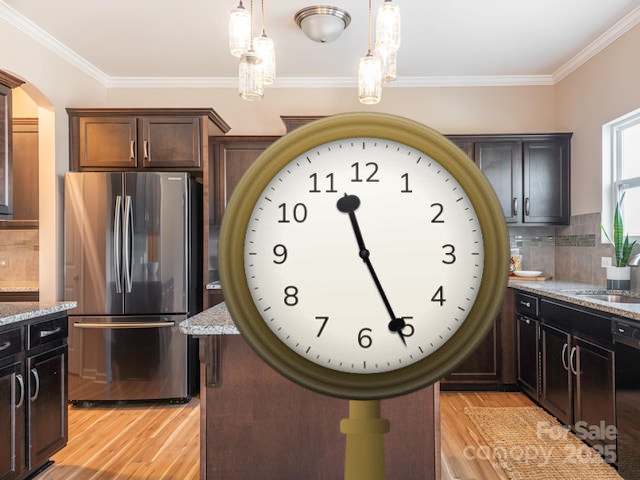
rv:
11h26
